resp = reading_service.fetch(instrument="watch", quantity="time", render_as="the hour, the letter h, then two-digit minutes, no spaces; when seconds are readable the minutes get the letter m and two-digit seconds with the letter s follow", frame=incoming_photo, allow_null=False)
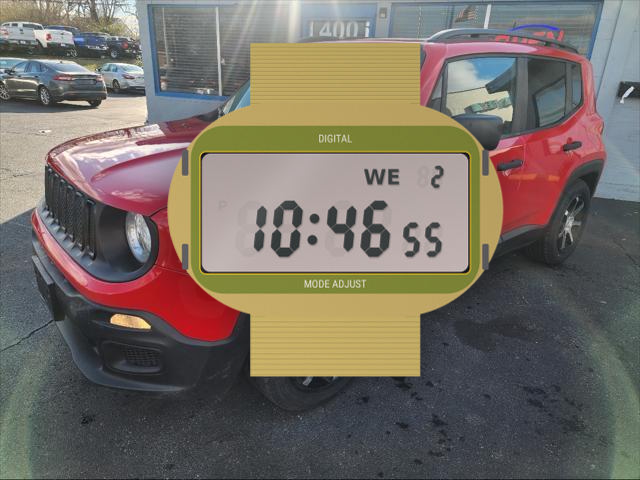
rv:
10h46m55s
